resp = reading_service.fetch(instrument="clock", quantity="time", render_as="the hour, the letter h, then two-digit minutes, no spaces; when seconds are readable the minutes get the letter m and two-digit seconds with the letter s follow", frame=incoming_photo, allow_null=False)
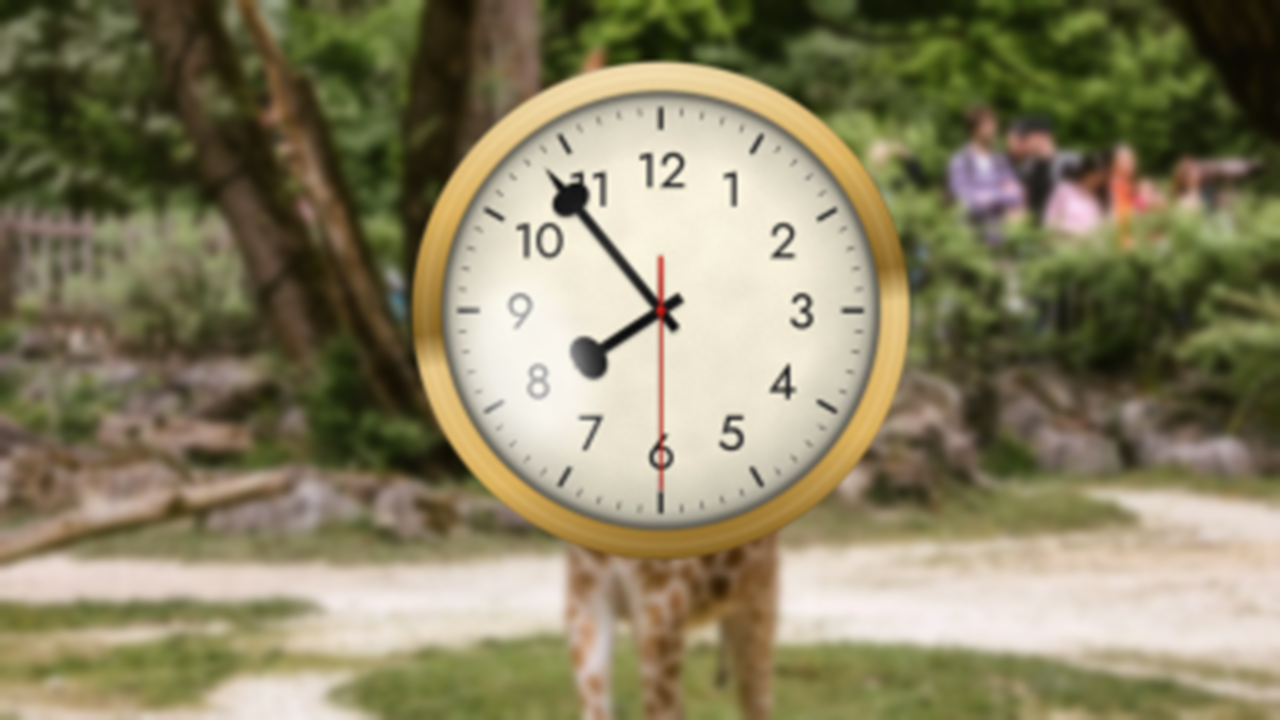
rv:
7h53m30s
